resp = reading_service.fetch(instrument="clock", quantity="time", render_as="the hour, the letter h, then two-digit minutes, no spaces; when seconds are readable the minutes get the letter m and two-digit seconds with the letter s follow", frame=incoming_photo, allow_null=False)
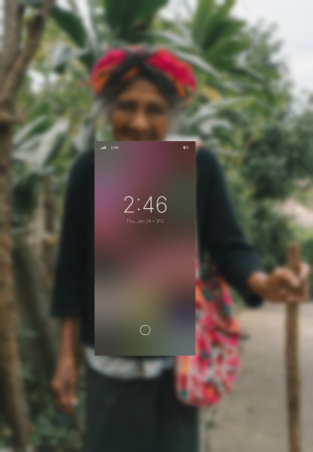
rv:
2h46
